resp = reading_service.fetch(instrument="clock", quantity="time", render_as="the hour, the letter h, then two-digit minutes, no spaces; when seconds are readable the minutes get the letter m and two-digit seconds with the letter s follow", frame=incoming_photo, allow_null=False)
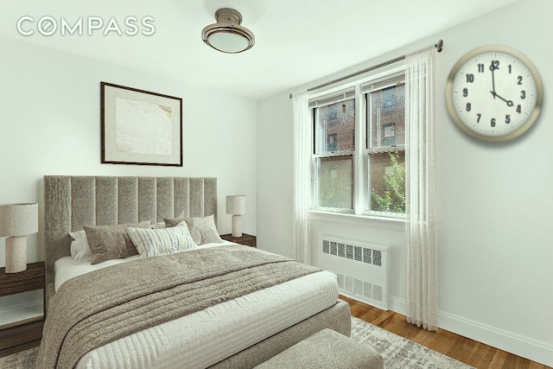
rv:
3h59
